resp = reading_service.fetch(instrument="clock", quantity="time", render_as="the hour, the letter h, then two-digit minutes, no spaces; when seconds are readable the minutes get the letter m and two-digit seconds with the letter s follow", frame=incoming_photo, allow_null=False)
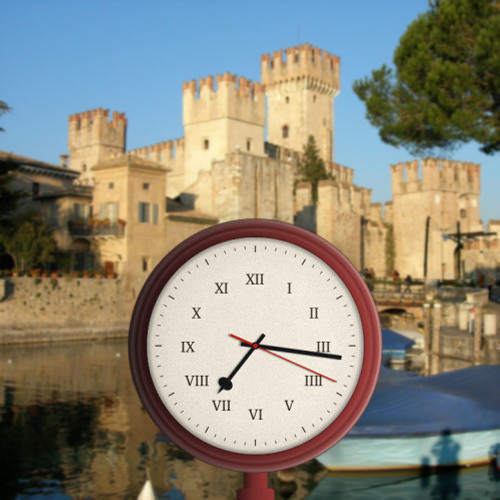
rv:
7h16m19s
